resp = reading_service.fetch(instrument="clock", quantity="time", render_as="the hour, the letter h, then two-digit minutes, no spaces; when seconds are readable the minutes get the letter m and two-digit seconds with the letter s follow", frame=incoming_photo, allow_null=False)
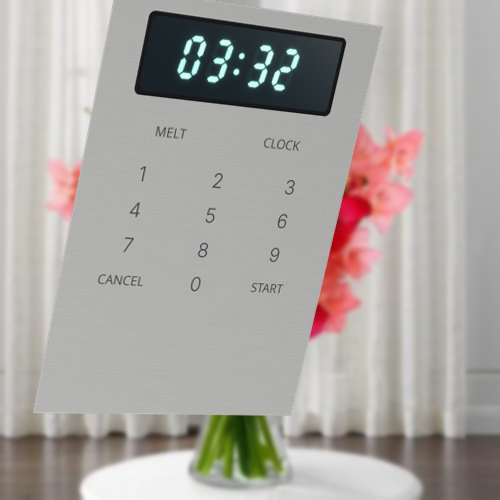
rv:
3h32
